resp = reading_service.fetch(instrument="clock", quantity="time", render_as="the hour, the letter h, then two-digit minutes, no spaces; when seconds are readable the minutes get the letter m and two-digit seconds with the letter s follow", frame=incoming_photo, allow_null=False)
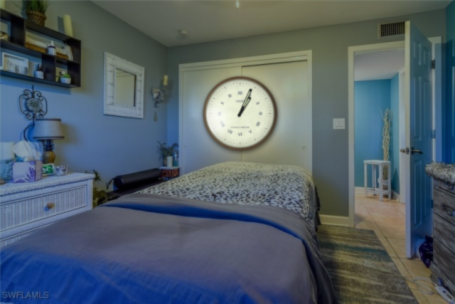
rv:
1h04
